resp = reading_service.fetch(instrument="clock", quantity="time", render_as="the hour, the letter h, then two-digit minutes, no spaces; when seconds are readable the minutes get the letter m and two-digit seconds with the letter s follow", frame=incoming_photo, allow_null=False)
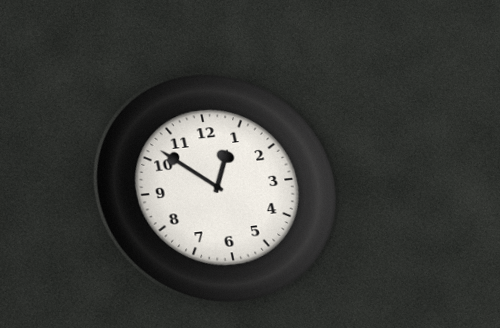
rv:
12h52
